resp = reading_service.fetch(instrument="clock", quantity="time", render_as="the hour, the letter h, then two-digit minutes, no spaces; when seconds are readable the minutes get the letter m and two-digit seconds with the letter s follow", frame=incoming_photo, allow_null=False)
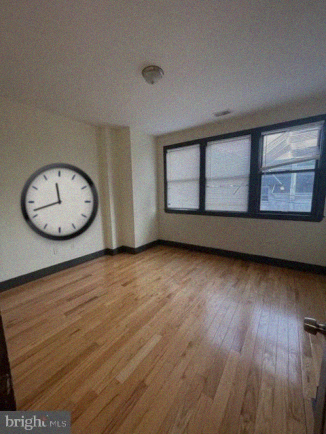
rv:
11h42
